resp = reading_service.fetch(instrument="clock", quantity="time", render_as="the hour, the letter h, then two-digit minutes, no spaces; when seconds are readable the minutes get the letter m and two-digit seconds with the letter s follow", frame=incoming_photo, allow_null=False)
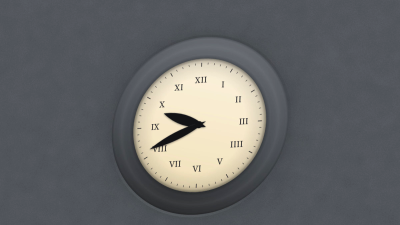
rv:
9h41
